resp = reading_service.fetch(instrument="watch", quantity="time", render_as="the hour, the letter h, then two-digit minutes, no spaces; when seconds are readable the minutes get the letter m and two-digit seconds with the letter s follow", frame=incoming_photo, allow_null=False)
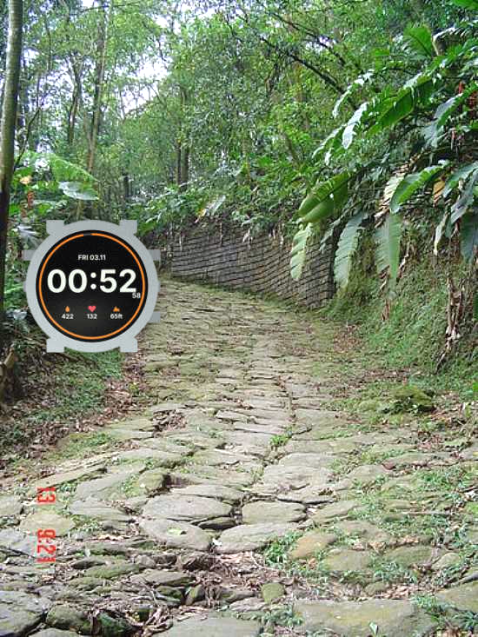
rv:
0h52
